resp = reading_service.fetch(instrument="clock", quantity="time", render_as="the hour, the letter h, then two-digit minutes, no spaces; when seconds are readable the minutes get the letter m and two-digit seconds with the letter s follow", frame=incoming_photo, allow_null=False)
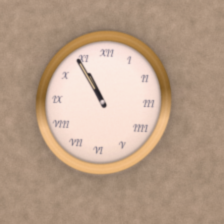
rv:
10h54
